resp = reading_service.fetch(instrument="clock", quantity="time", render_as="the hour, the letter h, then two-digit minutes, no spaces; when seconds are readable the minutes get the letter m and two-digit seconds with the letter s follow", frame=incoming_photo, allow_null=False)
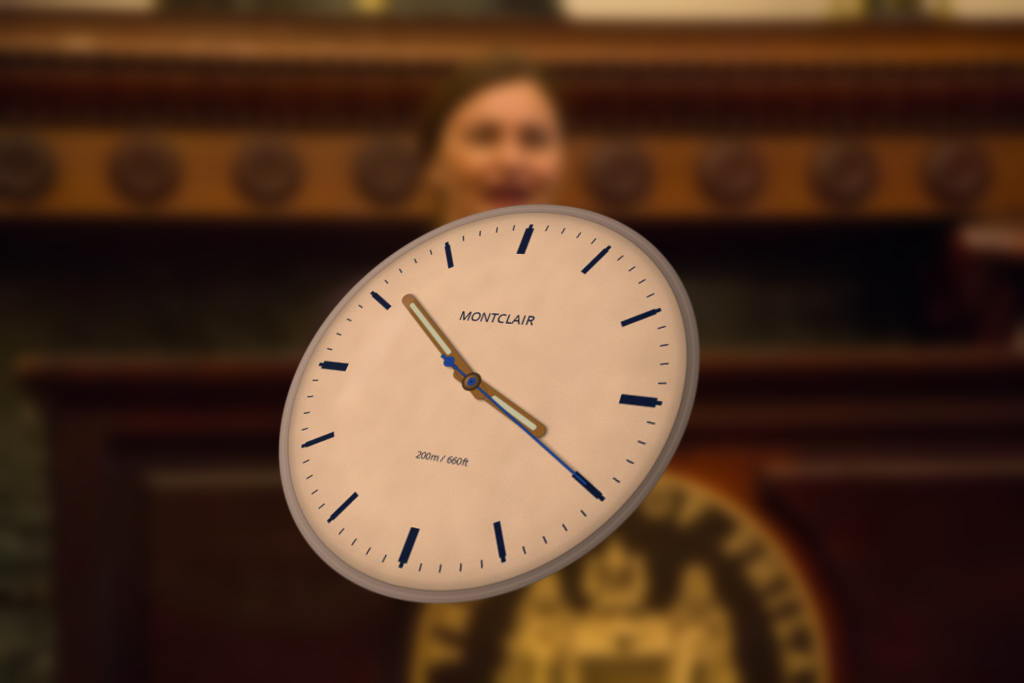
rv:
3h51m20s
